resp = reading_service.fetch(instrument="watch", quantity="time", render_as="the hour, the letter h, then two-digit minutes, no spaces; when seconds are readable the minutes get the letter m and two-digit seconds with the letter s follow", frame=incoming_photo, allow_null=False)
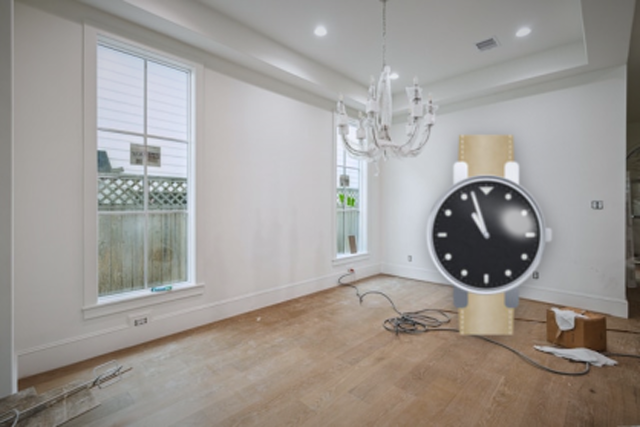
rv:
10h57
